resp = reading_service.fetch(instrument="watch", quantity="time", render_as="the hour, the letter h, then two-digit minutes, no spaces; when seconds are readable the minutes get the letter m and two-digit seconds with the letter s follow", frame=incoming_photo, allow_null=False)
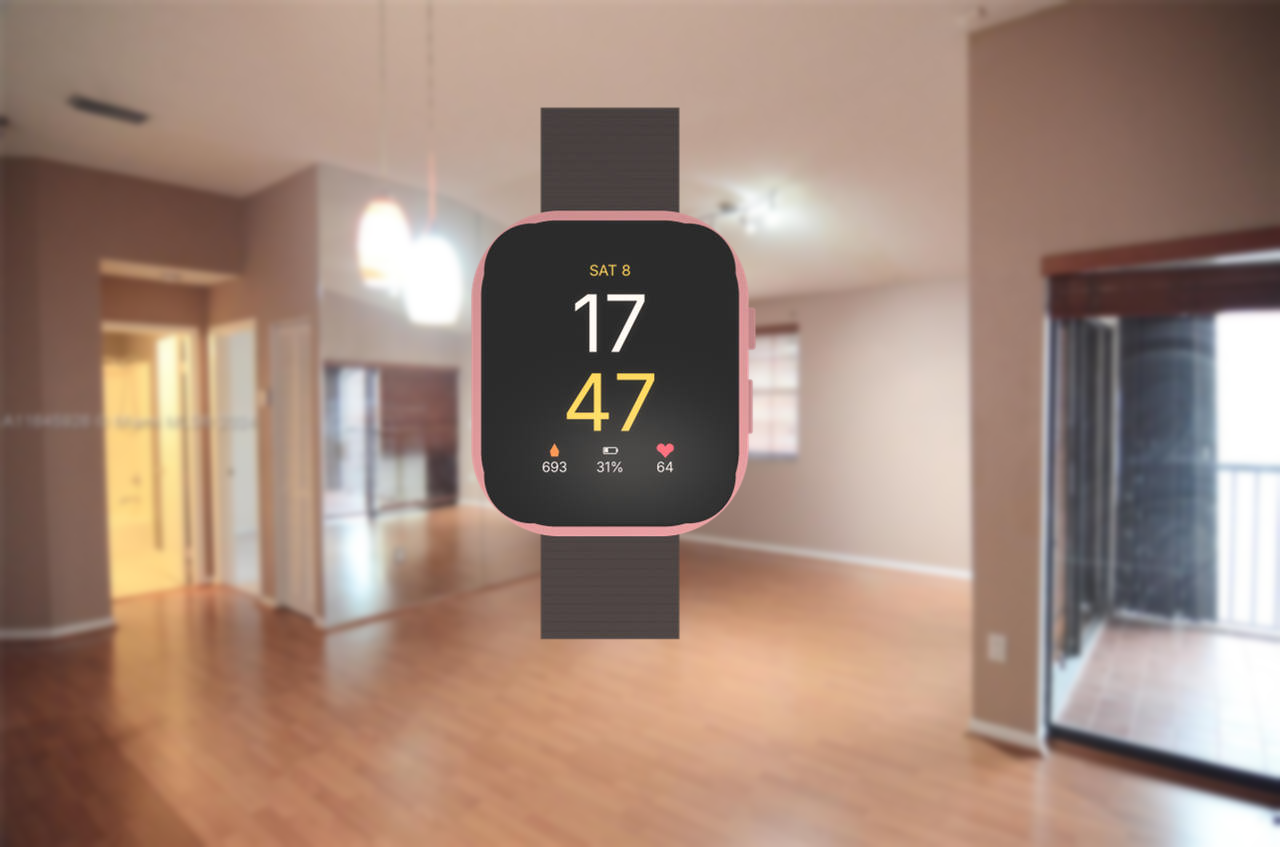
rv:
17h47
